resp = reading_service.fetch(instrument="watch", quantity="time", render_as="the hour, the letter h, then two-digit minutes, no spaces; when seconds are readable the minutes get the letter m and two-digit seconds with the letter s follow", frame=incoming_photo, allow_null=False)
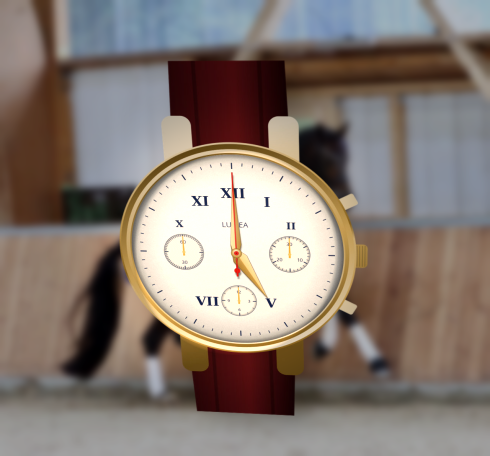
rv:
5h00
